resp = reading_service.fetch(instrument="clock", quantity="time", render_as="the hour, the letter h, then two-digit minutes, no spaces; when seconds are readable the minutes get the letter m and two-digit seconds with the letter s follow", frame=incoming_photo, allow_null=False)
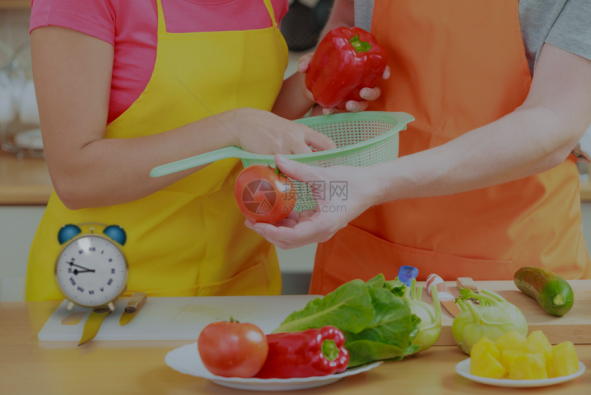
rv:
8h48
